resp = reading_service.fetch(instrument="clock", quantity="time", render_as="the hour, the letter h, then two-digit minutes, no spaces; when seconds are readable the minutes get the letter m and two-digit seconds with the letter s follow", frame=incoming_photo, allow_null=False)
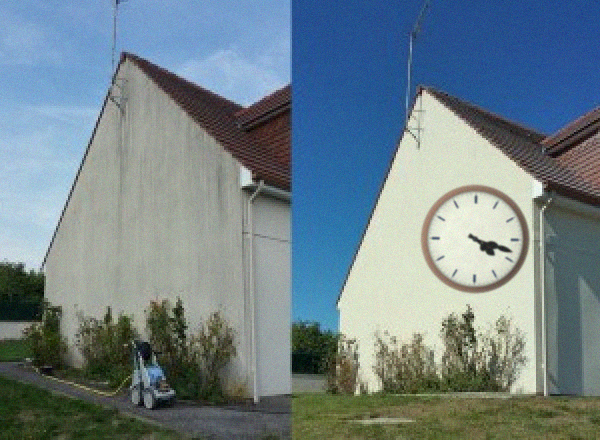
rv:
4h18
